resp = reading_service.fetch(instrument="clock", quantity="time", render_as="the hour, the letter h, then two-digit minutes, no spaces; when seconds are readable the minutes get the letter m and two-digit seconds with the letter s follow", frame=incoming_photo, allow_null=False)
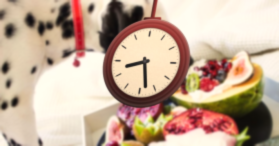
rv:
8h28
